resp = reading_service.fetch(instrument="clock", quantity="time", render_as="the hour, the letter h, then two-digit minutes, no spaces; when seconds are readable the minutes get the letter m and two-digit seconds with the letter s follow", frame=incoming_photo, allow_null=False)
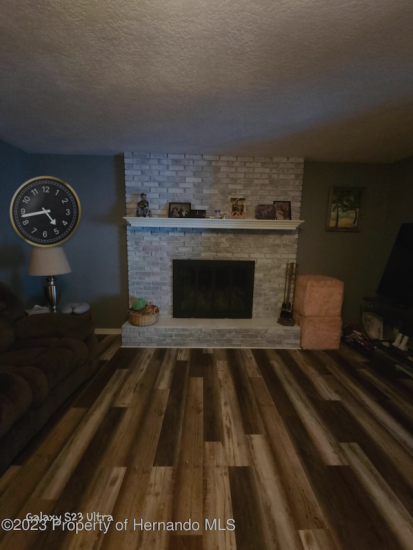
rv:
4h43
